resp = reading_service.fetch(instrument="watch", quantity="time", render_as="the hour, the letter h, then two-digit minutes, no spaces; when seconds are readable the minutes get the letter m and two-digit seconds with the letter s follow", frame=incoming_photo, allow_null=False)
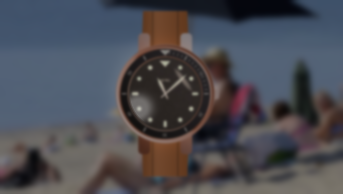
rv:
11h08
